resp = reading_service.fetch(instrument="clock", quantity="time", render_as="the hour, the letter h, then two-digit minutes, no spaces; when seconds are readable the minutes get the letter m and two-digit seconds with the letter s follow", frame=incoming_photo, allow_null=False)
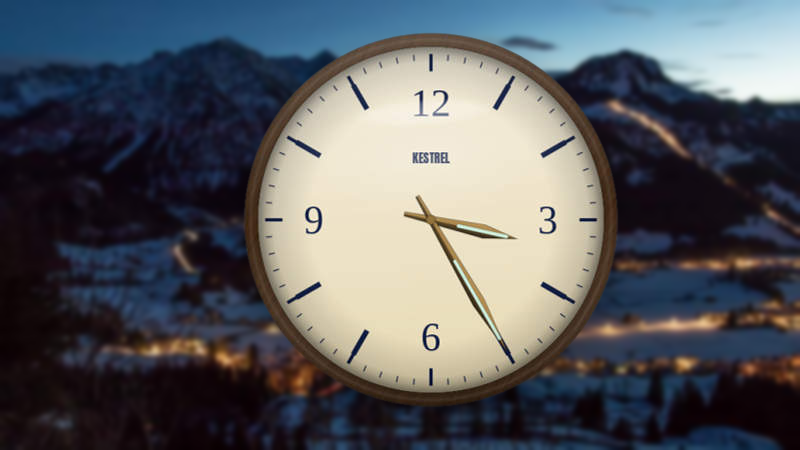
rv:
3h25
